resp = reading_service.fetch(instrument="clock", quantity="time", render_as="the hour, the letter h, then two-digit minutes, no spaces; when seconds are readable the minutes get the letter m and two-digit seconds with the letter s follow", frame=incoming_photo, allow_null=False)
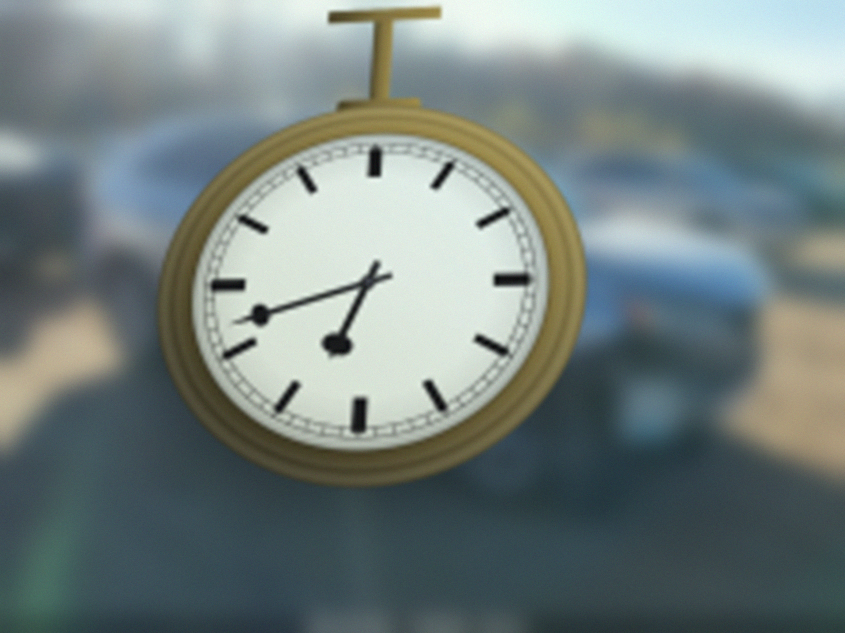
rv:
6h42
